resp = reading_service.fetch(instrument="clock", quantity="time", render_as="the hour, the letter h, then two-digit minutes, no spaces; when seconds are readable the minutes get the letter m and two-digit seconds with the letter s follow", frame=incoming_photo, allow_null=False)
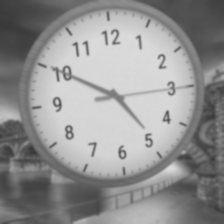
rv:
4h50m15s
